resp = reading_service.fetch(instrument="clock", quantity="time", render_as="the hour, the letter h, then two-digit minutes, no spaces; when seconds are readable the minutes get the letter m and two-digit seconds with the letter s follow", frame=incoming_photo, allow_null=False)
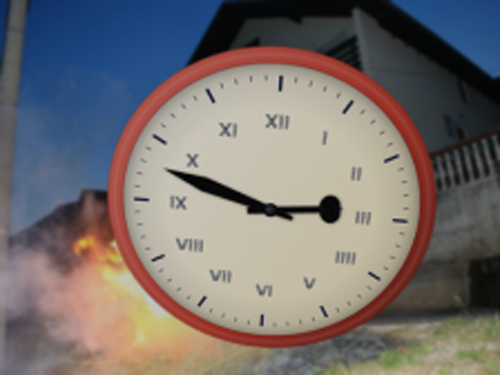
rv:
2h48
